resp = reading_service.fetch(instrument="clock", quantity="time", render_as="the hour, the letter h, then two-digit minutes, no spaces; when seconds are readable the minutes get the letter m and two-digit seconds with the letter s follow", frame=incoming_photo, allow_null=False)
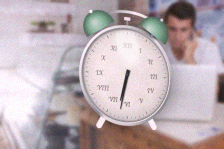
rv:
6h32
